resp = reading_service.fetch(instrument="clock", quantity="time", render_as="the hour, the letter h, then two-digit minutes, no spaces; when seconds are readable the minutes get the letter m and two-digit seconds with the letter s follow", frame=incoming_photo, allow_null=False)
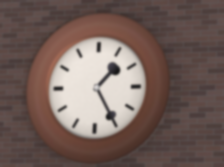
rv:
1h25
